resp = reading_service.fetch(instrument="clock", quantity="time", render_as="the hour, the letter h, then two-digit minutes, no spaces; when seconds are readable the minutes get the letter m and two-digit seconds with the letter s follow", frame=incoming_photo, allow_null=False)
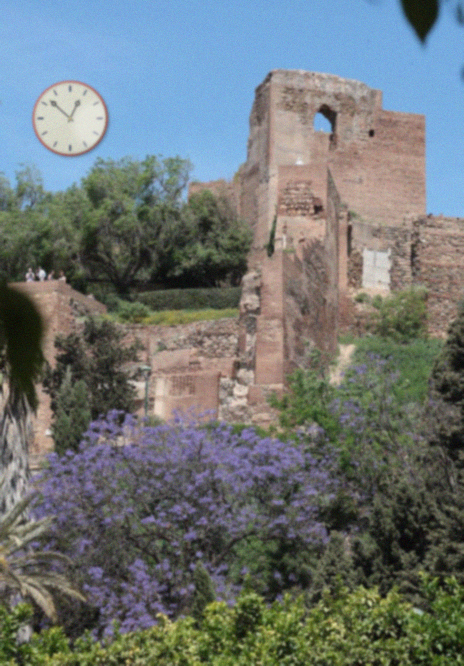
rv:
12h52
